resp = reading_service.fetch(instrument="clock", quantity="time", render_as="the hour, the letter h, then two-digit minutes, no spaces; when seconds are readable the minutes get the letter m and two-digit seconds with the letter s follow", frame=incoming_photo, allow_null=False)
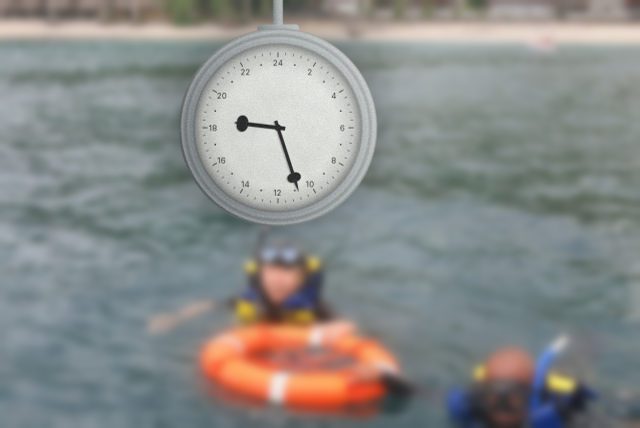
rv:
18h27
